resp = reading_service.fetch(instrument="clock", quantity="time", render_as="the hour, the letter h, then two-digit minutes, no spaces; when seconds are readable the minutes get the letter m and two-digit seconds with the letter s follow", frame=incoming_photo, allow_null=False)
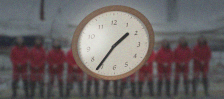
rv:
1h36
